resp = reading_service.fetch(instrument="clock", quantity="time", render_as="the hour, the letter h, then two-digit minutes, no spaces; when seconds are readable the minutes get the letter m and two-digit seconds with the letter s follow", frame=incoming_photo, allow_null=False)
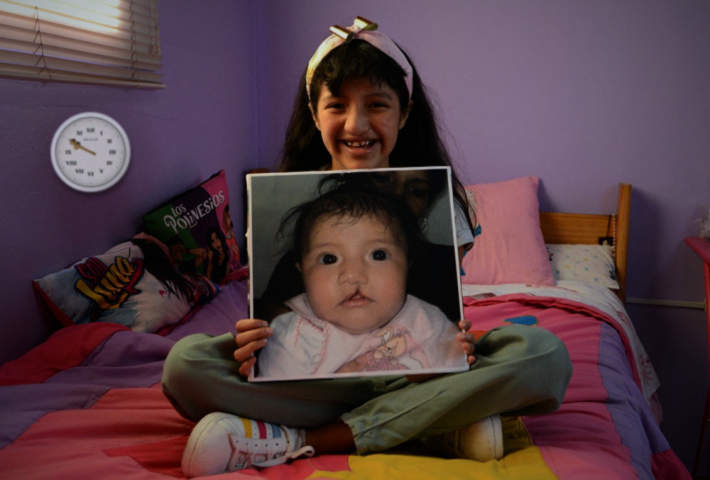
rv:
9h50
